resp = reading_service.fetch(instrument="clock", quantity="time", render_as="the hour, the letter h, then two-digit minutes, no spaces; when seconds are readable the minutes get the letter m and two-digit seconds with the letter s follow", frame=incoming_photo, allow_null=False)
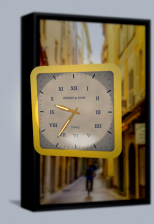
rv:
9h36
